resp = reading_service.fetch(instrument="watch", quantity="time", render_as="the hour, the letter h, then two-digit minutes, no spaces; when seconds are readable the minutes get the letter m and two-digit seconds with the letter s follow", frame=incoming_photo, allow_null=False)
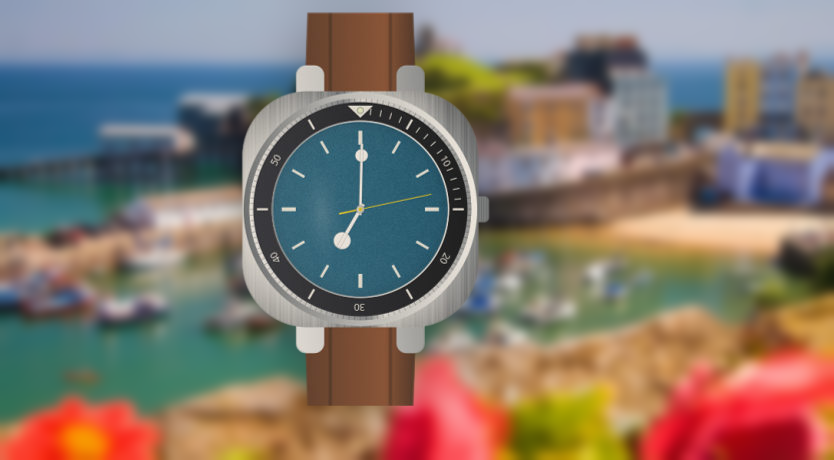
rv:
7h00m13s
